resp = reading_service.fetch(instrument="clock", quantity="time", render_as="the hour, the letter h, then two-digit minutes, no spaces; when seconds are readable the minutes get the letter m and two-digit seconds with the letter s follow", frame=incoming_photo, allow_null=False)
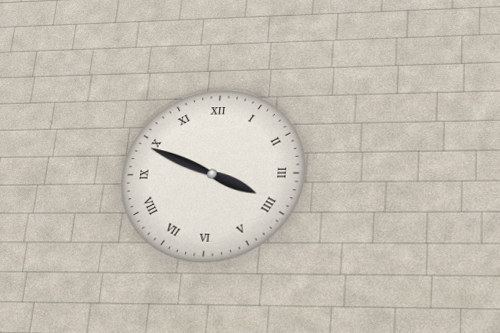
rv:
3h49
